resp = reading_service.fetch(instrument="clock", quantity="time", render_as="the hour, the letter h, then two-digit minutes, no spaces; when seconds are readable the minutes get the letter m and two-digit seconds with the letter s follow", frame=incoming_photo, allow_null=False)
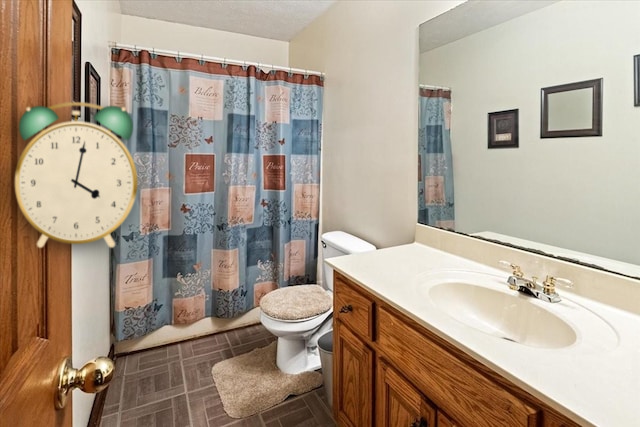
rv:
4h02
